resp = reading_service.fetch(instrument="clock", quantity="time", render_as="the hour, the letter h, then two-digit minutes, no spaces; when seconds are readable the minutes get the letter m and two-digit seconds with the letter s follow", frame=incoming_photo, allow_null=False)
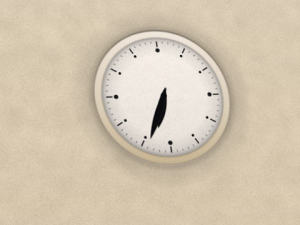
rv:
6h34
